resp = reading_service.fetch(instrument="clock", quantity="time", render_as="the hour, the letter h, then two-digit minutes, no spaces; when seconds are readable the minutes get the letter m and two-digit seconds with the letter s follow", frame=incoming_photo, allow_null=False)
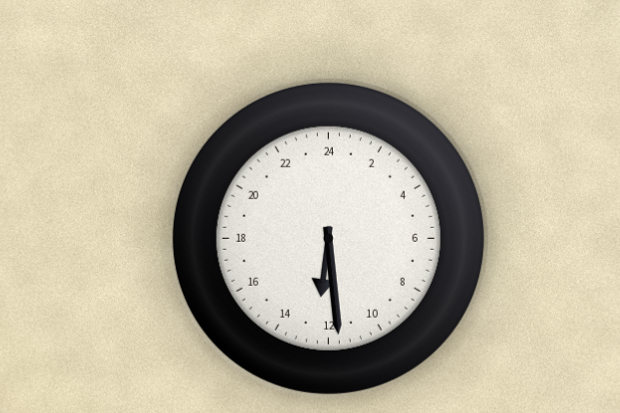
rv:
12h29
